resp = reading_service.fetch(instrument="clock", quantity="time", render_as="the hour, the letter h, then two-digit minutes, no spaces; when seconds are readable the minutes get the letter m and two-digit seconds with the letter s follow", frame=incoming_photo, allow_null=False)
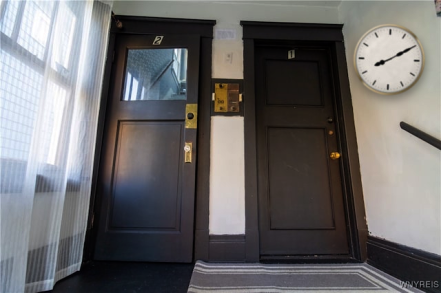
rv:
8h10
